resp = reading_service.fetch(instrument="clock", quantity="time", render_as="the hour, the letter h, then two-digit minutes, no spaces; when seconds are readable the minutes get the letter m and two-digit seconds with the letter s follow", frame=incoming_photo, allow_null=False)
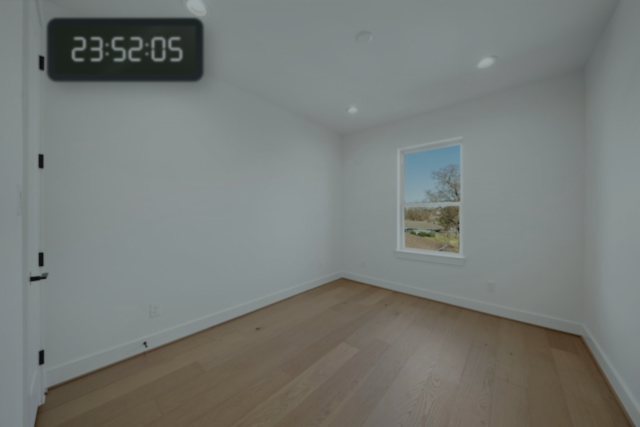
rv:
23h52m05s
